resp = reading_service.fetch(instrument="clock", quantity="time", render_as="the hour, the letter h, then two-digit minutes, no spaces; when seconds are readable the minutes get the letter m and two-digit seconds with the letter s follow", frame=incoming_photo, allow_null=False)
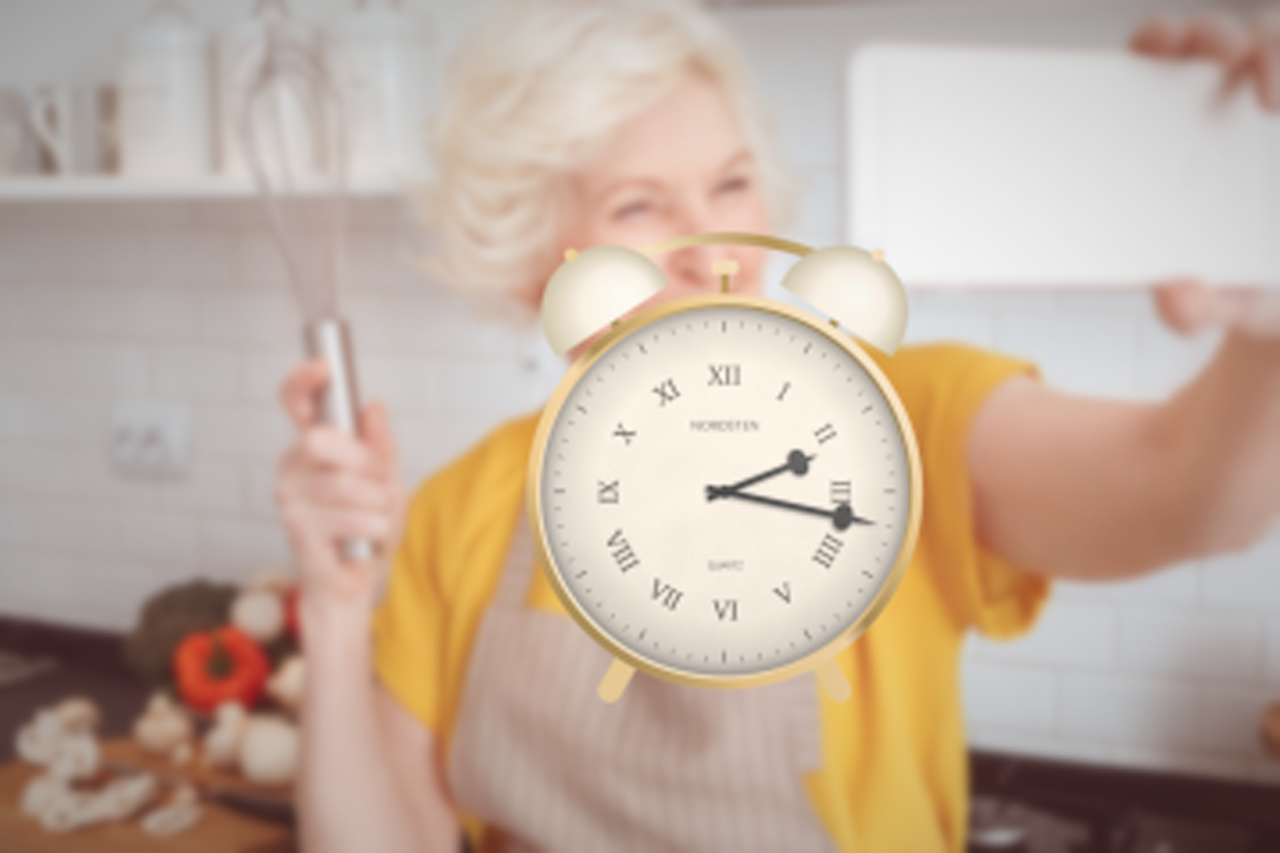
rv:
2h17
